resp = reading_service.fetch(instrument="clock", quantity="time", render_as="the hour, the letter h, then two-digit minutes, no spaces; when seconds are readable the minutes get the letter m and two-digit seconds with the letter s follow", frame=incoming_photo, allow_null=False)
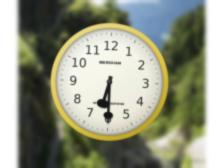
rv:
6h30
